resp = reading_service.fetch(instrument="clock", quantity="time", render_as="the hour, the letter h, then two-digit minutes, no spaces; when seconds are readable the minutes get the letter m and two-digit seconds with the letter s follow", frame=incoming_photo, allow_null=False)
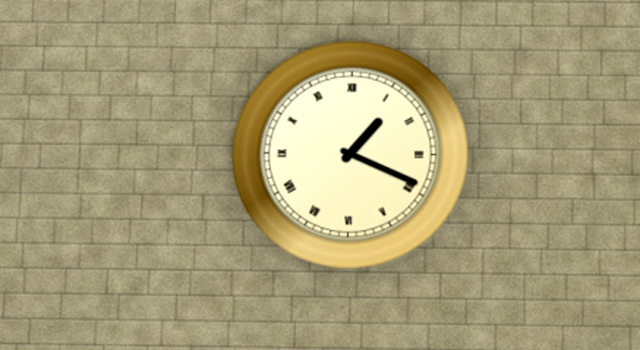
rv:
1h19
